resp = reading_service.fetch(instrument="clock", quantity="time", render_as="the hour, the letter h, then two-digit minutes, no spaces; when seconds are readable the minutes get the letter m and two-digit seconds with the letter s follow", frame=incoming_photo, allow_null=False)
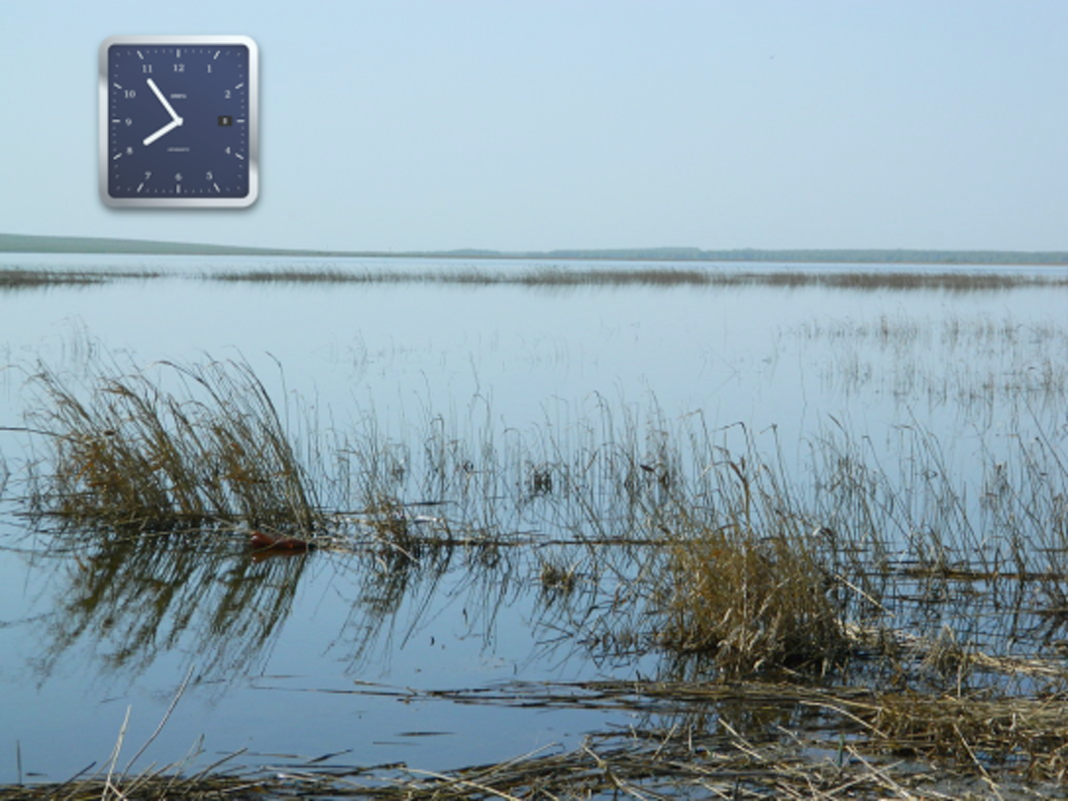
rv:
7h54
